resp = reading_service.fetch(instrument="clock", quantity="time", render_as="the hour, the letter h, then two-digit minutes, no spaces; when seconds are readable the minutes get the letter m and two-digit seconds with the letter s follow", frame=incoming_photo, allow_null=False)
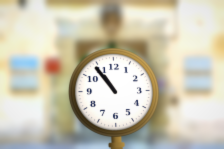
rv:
10h54
